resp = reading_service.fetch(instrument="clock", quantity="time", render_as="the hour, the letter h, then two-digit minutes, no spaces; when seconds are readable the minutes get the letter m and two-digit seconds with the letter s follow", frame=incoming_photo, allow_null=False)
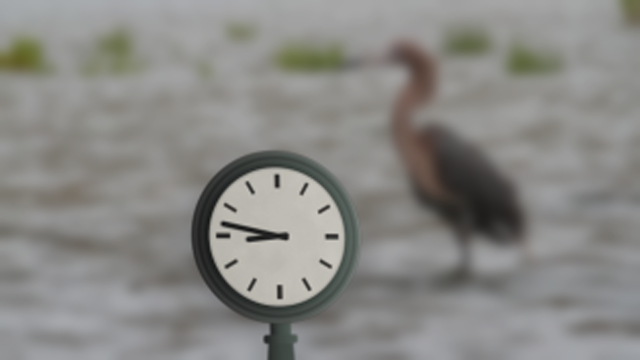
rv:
8h47
